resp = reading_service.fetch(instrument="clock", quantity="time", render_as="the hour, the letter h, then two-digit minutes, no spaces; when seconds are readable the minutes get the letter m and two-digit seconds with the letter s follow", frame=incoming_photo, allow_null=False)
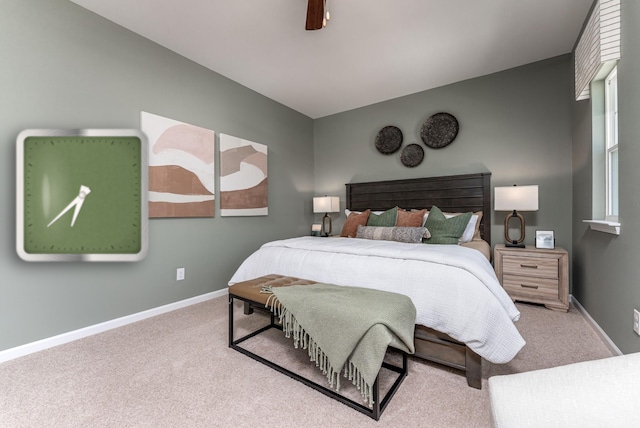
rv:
6h38
